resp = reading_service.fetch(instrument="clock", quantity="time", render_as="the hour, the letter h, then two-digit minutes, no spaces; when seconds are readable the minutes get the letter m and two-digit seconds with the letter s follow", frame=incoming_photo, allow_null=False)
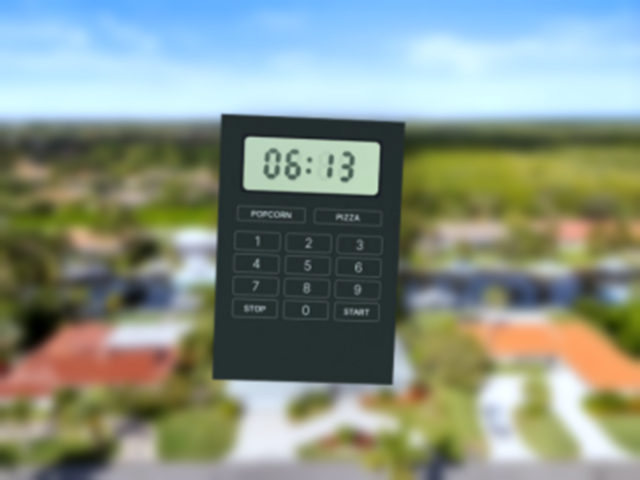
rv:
6h13
